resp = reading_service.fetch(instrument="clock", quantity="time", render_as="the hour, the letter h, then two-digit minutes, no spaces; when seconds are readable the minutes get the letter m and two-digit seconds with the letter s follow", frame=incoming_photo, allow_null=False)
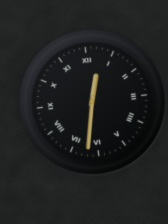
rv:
12h32
